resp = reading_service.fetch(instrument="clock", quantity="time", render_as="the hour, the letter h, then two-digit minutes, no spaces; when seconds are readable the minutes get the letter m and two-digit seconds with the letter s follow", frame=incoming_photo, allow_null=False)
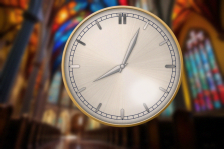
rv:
8h04
